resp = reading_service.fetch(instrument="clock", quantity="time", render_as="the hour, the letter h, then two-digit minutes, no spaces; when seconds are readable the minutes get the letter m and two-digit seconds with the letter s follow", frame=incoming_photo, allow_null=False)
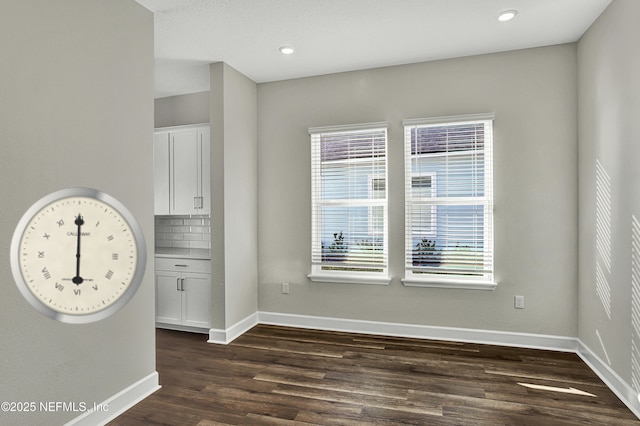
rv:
6h00
